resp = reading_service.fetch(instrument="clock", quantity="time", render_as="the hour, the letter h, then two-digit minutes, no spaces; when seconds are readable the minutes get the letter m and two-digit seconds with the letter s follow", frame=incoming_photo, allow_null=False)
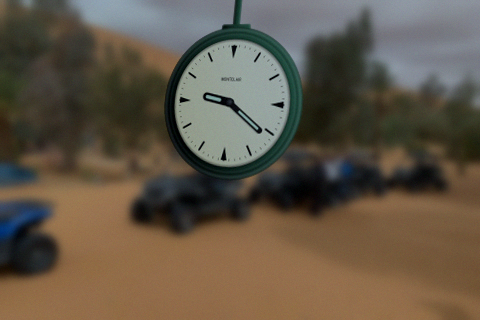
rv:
9h21
